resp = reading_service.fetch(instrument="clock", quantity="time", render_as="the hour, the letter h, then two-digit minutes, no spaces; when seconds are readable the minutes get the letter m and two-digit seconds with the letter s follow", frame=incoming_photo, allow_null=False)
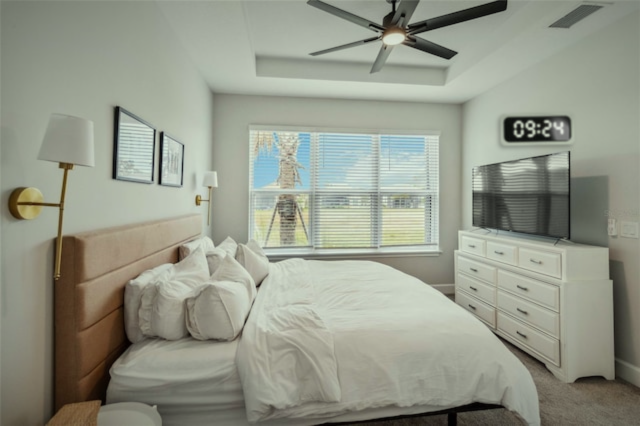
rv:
9h24
